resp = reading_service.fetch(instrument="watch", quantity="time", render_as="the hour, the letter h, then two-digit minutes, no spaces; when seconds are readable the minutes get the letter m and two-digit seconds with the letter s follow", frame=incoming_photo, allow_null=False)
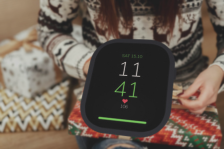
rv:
11h41
